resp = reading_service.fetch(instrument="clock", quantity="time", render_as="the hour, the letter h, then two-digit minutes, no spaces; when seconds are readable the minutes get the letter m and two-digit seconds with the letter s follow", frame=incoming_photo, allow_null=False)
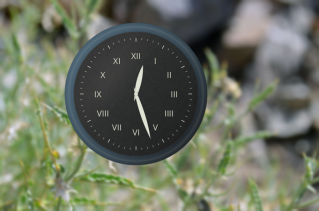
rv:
12h27
